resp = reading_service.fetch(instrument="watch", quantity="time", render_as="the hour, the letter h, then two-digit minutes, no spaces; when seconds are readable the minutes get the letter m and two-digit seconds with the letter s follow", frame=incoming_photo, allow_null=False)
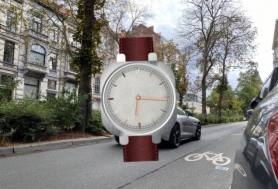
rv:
6h16
